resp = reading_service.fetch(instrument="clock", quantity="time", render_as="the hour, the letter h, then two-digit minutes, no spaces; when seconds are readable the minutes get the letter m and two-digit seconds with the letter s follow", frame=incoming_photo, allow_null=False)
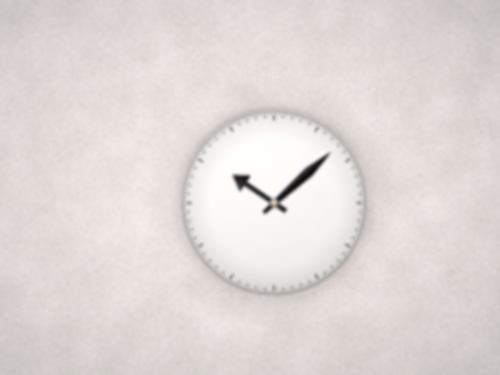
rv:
10h08
